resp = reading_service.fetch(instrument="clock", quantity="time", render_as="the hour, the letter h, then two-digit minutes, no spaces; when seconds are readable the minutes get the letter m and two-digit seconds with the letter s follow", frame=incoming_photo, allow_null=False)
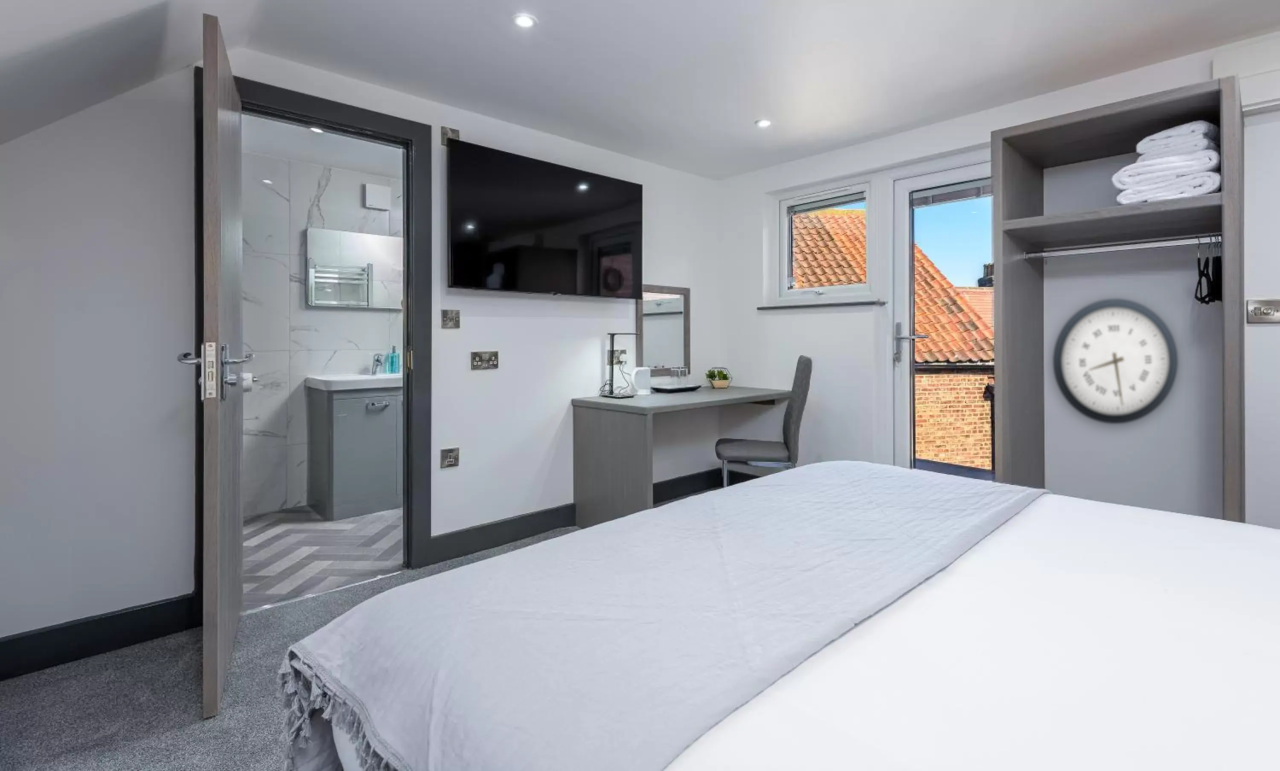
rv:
8h29
